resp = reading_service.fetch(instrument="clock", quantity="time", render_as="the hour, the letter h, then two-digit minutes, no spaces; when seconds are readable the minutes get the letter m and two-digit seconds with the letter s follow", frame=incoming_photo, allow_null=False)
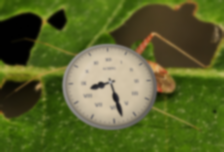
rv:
8h28
